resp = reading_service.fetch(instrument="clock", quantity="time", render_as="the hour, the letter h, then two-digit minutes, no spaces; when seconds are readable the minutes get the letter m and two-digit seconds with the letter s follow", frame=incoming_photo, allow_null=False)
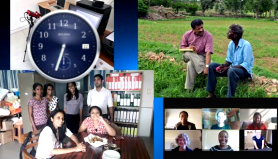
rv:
6h33
